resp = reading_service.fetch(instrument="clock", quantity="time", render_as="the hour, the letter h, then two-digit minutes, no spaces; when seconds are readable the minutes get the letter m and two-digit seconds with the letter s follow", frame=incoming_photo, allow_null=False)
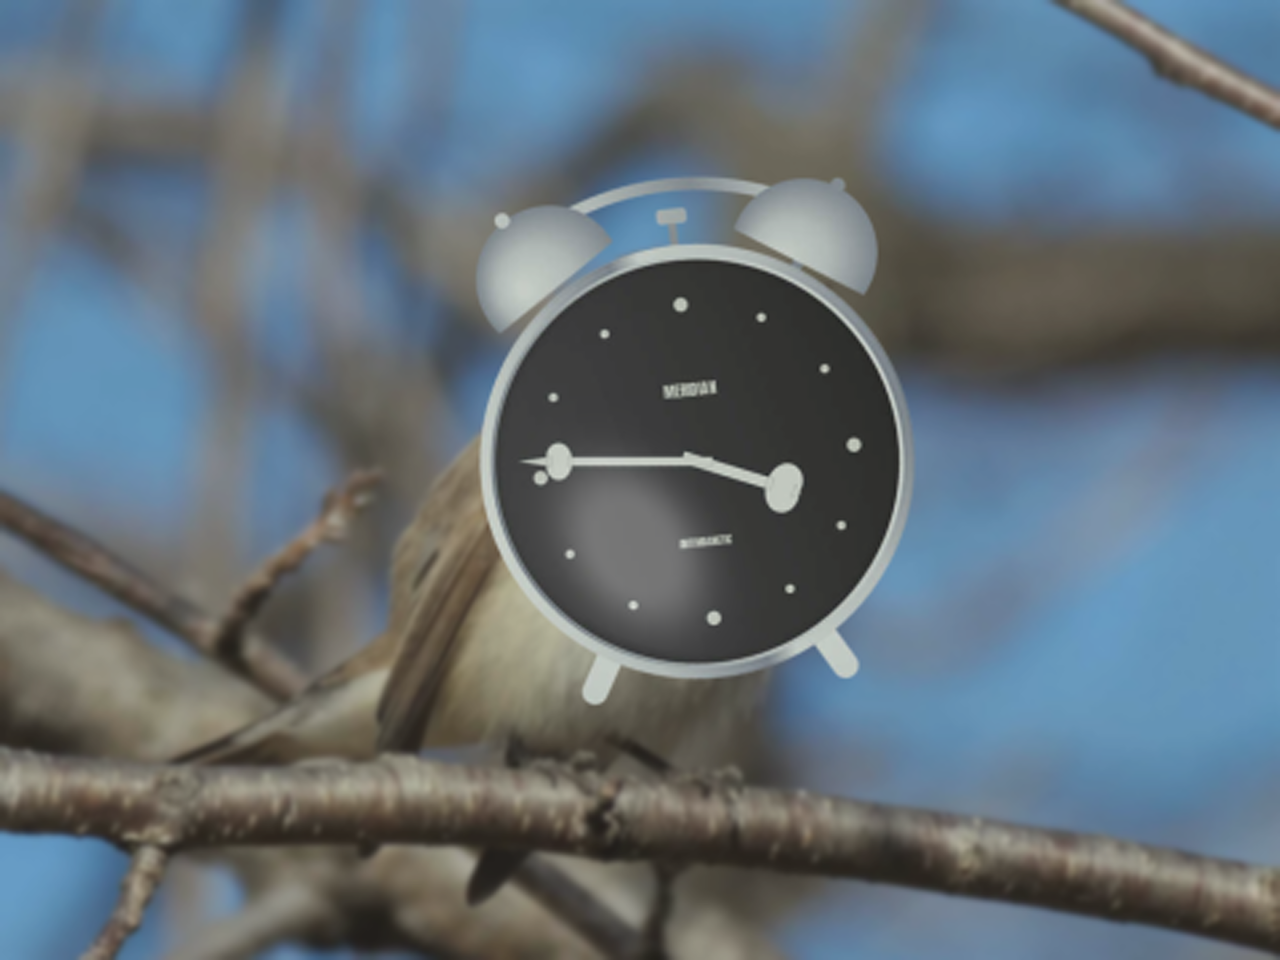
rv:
3h46
